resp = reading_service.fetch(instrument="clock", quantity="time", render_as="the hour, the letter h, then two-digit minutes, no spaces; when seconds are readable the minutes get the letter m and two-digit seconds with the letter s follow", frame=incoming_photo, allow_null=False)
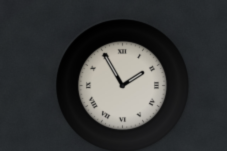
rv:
1h55
